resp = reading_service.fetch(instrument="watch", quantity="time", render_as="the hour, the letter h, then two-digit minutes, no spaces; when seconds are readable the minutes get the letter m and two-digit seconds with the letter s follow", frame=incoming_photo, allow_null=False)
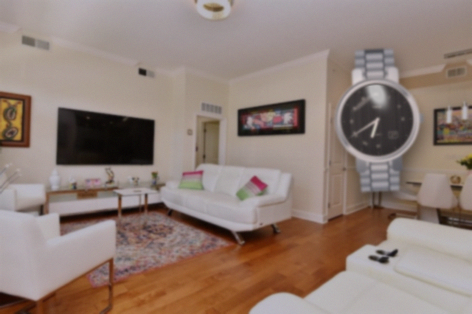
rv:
6h40
